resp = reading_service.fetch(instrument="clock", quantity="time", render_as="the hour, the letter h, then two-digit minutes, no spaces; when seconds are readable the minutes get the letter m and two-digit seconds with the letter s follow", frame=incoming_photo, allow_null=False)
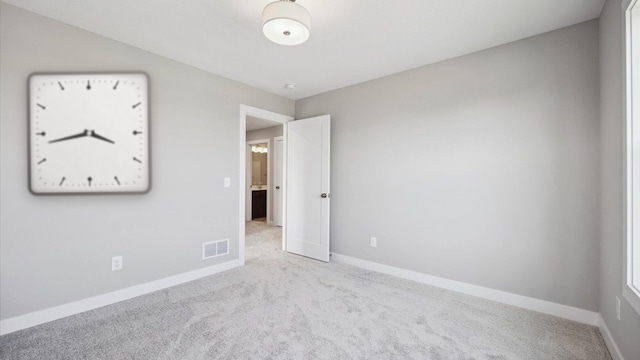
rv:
3h43
